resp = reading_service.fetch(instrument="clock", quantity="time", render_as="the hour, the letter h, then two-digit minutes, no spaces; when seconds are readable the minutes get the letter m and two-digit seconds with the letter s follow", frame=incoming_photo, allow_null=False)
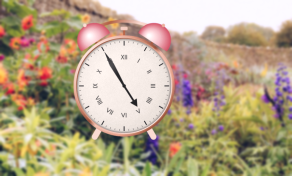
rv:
4h55
